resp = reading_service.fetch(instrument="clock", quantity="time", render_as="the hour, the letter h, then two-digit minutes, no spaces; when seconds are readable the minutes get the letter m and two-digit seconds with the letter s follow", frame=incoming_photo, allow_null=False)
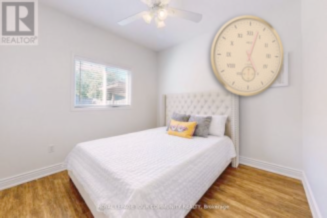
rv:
5h03
